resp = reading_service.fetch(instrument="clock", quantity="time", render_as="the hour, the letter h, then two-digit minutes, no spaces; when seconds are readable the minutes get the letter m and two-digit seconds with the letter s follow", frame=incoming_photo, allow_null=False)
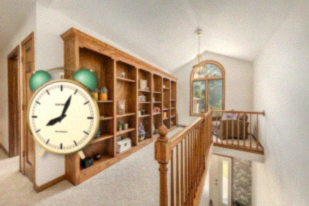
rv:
8h04
